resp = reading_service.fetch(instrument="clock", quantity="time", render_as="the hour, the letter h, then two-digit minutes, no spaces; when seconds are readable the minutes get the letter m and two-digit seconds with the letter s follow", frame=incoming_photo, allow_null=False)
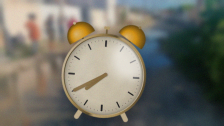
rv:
7h40
